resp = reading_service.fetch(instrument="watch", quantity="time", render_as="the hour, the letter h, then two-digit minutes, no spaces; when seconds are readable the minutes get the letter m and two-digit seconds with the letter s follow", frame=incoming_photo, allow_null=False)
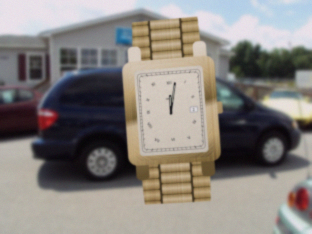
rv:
12h02
